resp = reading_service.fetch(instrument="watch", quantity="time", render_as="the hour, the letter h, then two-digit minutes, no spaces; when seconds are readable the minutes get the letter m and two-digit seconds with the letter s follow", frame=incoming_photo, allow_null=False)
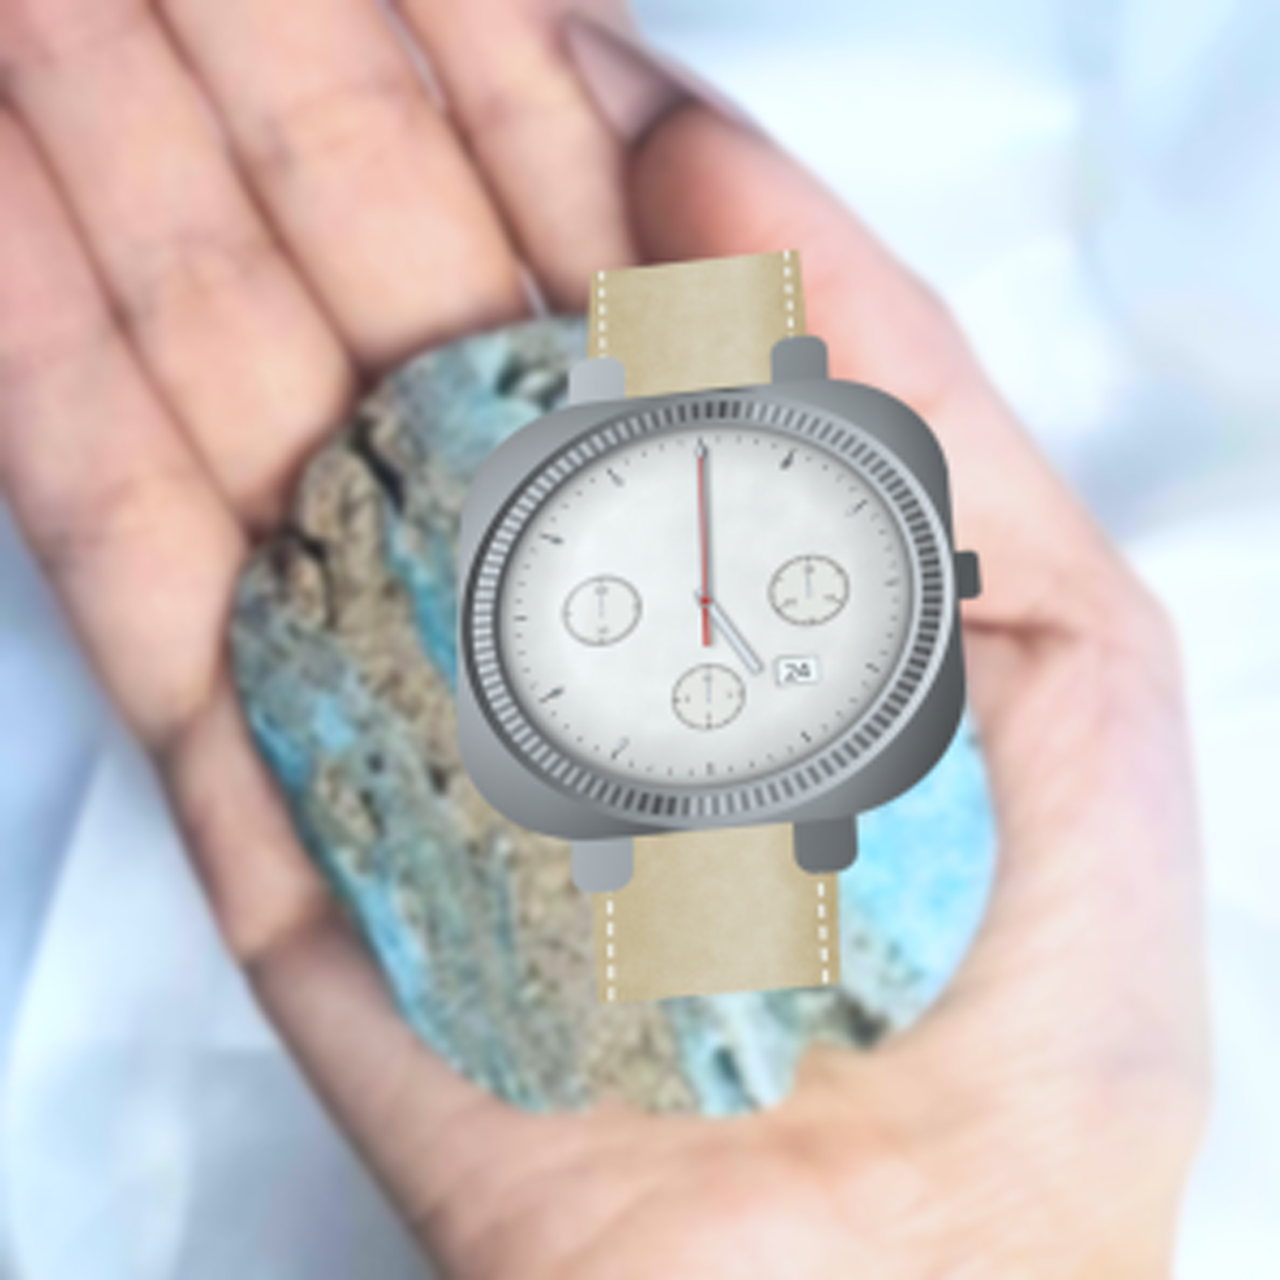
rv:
5h00
